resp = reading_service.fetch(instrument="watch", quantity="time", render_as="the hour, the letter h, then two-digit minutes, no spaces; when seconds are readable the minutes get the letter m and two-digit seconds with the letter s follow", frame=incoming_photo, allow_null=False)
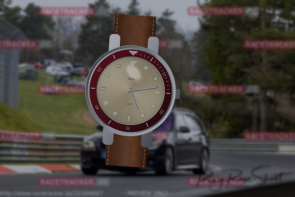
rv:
5h13
